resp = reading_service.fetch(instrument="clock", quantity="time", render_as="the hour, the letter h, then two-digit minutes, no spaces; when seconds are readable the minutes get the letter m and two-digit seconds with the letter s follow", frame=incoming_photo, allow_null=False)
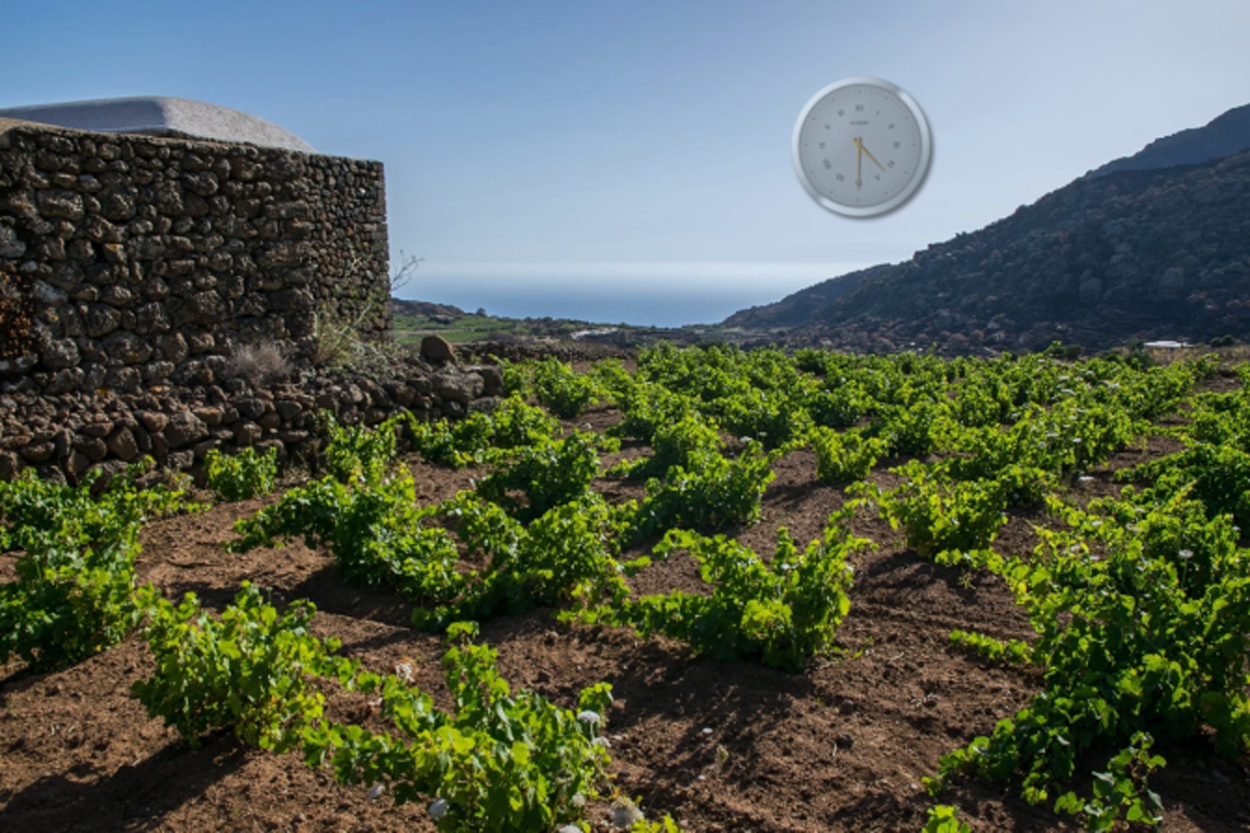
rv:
4h30
